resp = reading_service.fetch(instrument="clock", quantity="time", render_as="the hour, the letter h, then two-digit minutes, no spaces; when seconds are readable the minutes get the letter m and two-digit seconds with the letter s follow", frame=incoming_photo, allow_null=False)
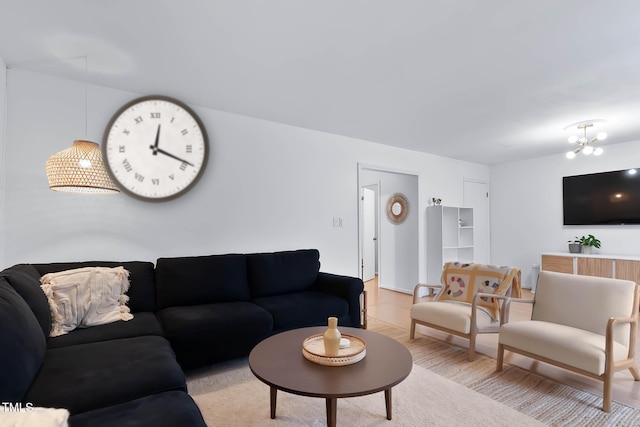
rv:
12h19
